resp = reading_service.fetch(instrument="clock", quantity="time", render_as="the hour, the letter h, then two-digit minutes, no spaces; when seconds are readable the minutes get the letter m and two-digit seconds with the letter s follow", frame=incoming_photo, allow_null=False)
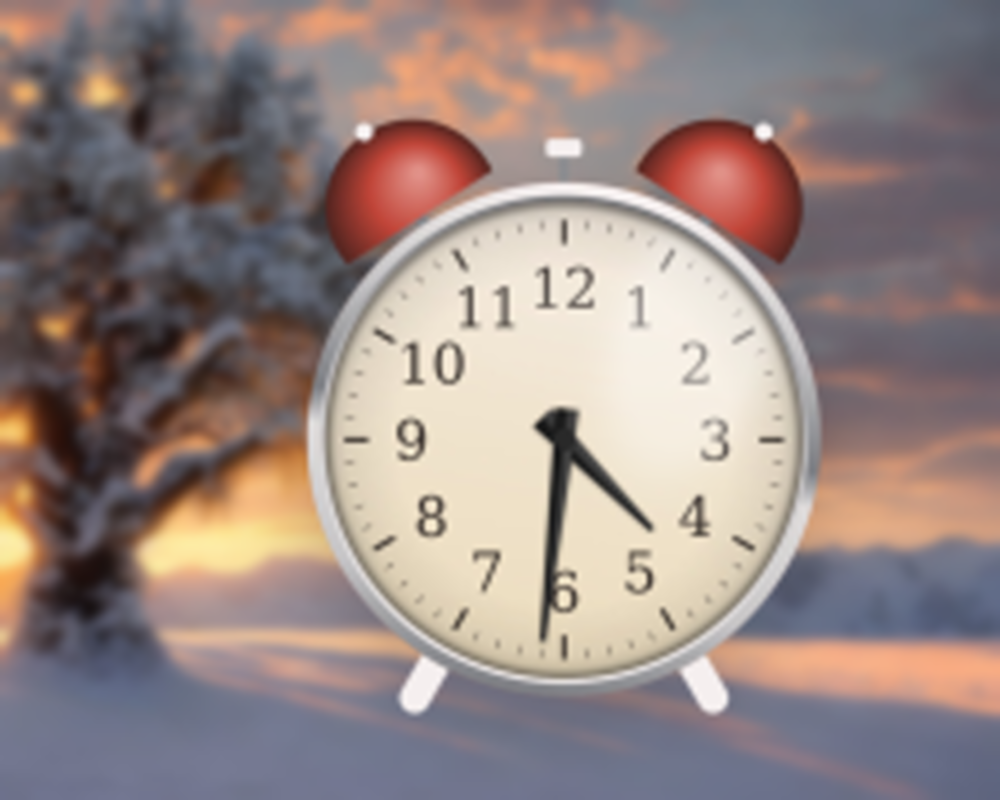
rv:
4h31
